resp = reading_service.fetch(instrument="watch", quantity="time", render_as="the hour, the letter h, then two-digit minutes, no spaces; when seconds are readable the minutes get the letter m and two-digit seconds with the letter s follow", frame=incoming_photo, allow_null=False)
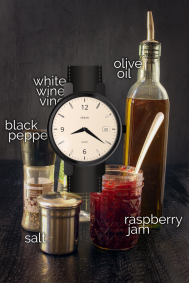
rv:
8h21
